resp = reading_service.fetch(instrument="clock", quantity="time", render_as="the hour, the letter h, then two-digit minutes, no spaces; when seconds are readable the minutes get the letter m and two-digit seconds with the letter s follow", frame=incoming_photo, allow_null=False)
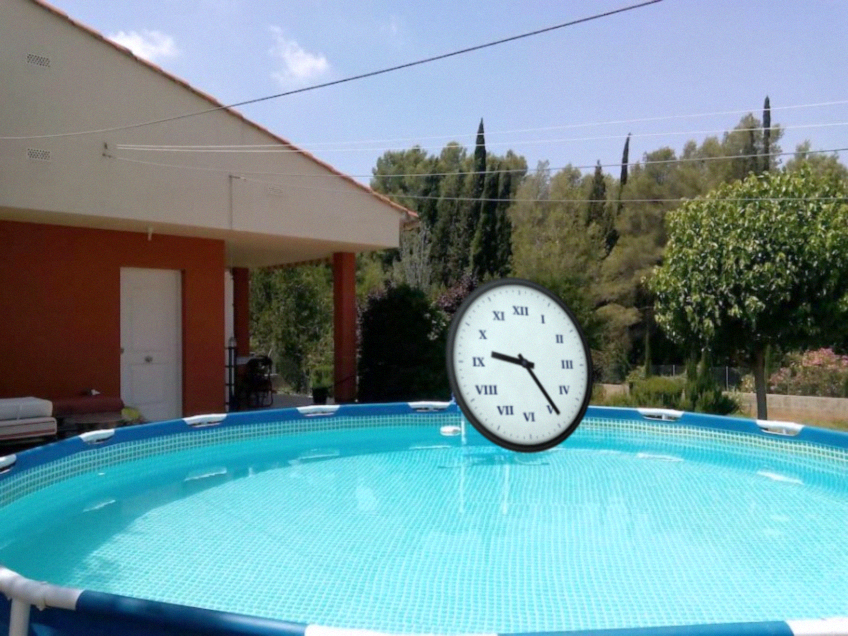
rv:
9h24
